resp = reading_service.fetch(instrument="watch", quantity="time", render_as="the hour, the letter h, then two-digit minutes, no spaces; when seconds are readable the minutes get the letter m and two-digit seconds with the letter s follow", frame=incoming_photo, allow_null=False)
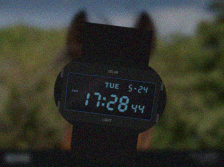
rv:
17h28m44s
